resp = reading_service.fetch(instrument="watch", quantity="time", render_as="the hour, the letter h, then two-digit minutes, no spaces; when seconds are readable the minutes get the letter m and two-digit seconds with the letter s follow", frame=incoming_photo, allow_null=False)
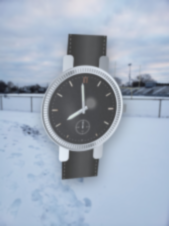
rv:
7h59
